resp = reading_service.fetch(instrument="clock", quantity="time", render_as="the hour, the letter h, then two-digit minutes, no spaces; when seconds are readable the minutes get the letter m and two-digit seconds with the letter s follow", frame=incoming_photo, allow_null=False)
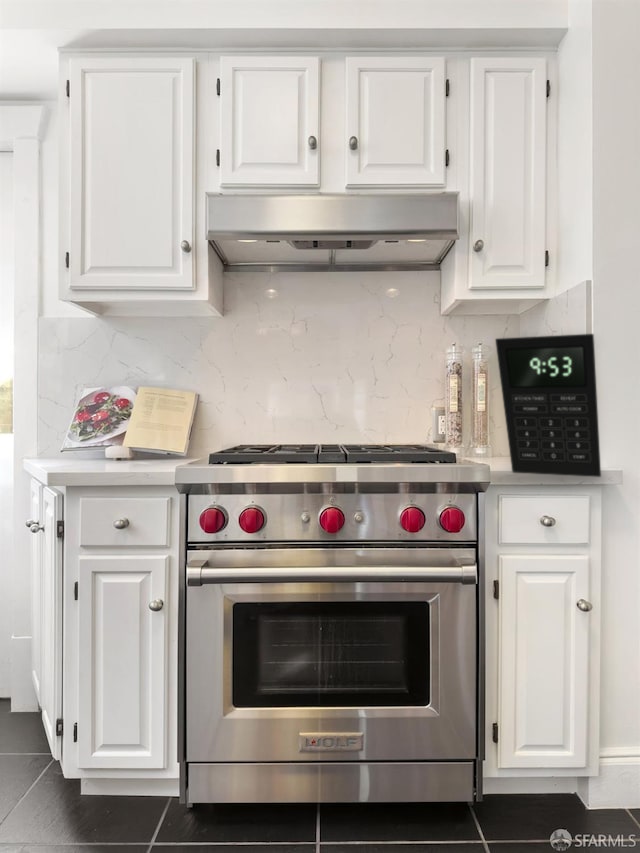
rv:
9h53
